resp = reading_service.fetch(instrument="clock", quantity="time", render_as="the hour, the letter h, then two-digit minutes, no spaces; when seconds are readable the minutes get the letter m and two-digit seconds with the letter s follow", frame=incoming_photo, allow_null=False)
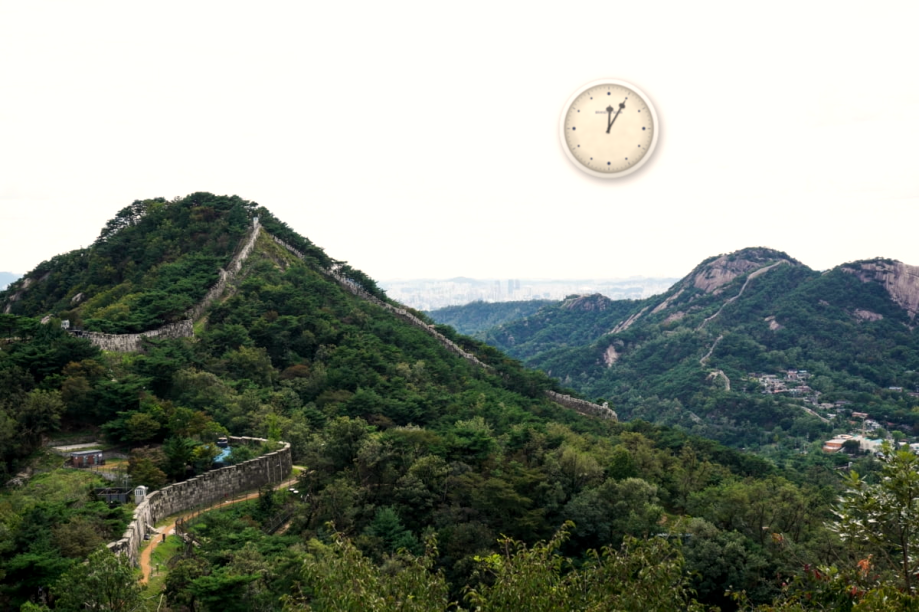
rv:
12h05
